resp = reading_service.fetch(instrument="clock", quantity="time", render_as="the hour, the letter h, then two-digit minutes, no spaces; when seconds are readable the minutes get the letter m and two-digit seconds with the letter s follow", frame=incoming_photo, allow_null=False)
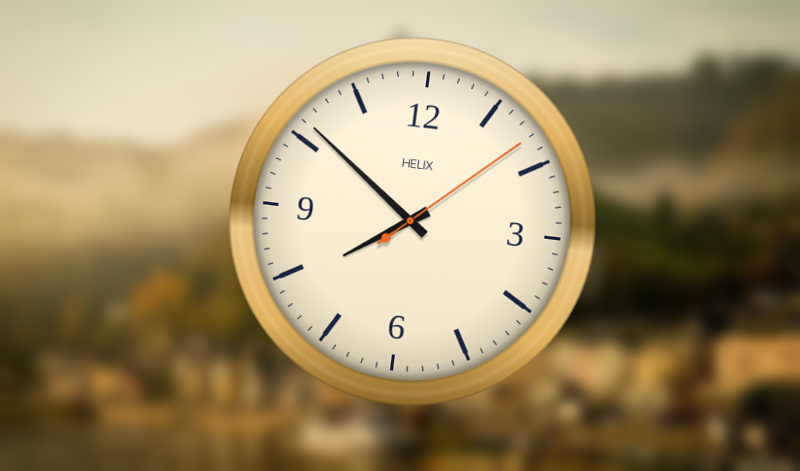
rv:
7h51m08s
